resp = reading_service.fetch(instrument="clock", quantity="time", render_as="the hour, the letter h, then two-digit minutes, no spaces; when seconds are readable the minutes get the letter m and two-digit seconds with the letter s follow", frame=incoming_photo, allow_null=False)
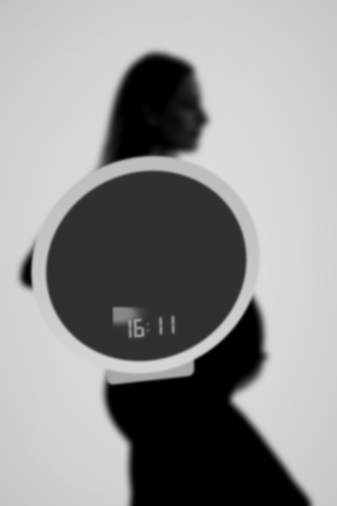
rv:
16h11
